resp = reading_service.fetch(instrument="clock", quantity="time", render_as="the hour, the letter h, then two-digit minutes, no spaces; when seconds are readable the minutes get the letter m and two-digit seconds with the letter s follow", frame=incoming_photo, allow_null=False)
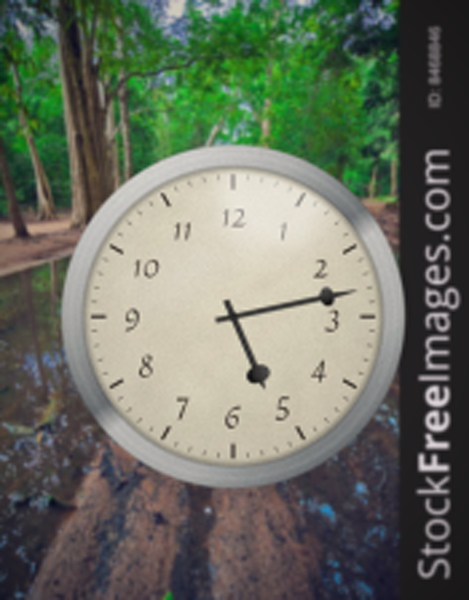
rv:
5h13
